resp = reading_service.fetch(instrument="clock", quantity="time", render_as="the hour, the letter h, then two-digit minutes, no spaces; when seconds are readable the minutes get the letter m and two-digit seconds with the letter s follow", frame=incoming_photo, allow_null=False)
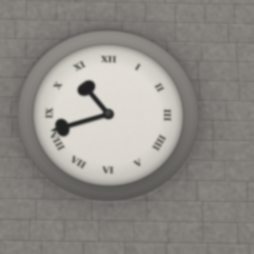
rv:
10h42
